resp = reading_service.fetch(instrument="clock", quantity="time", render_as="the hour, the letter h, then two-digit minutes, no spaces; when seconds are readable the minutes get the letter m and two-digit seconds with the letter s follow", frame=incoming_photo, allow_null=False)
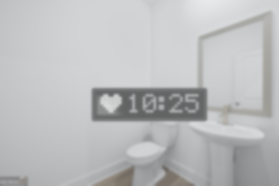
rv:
10h25
